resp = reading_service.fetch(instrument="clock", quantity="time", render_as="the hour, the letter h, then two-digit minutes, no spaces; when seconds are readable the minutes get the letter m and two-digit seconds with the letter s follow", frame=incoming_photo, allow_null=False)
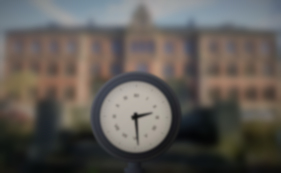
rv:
2h29
